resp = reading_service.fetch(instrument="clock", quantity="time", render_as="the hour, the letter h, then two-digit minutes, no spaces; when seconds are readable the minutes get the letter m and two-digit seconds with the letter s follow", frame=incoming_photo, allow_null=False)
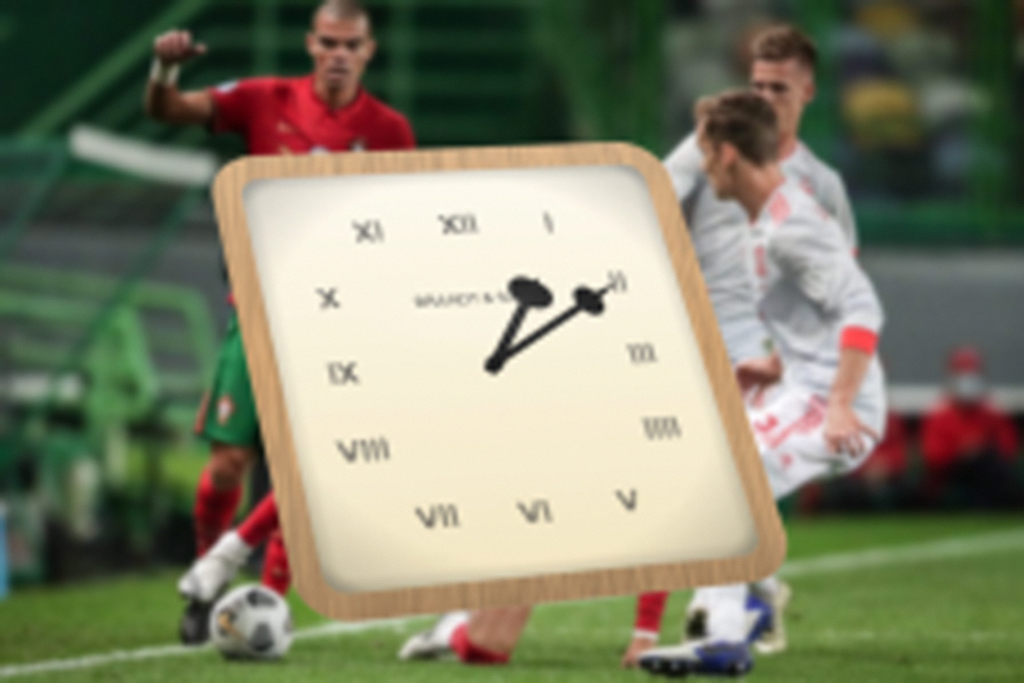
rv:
1h10
